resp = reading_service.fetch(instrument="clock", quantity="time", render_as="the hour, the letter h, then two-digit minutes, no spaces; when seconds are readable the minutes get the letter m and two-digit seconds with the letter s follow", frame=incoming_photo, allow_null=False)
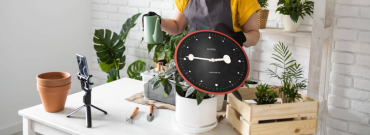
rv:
2h46
